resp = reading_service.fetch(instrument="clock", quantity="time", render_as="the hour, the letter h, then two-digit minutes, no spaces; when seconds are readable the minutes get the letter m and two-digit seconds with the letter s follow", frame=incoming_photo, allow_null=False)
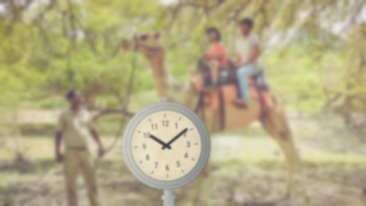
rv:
10h09
